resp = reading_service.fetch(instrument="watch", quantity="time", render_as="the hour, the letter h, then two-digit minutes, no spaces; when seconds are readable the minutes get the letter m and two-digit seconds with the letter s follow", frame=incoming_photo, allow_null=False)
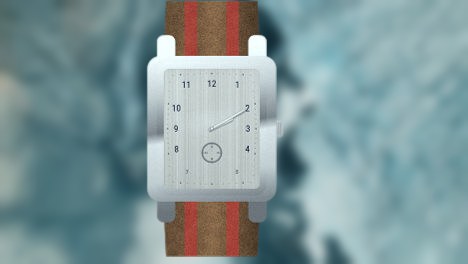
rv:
2h10
